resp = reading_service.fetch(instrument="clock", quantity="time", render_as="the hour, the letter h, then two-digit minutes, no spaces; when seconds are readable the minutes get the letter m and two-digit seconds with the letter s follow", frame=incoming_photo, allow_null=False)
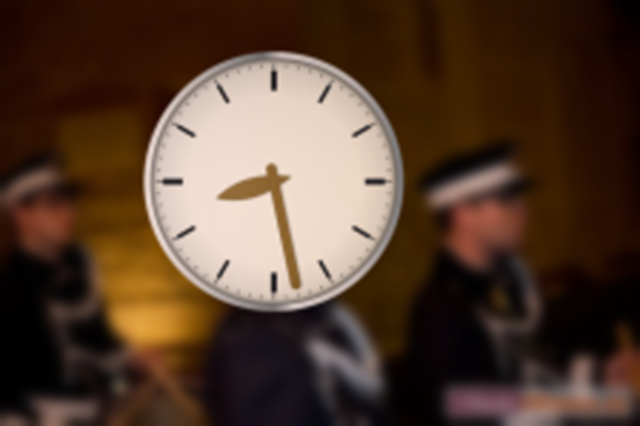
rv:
8h28
